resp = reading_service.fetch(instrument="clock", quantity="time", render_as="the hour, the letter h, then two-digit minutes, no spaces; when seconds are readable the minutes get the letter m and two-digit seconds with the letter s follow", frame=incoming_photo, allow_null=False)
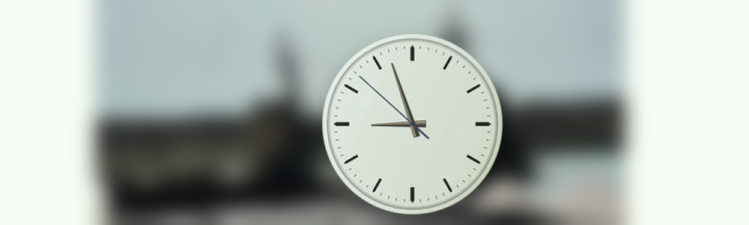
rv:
8h56m52s
